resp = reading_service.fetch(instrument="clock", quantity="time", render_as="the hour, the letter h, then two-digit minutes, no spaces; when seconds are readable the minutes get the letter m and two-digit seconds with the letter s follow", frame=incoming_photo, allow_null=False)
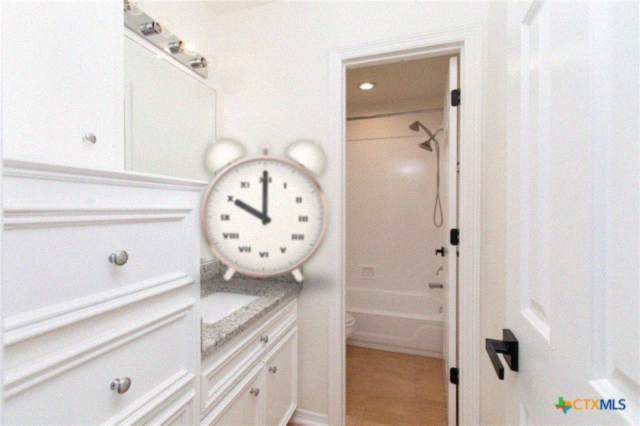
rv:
10h00
